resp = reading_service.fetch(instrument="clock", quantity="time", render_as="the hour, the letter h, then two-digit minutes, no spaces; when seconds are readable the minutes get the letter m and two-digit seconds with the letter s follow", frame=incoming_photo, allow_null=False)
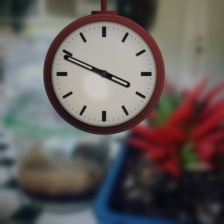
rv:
3h49
